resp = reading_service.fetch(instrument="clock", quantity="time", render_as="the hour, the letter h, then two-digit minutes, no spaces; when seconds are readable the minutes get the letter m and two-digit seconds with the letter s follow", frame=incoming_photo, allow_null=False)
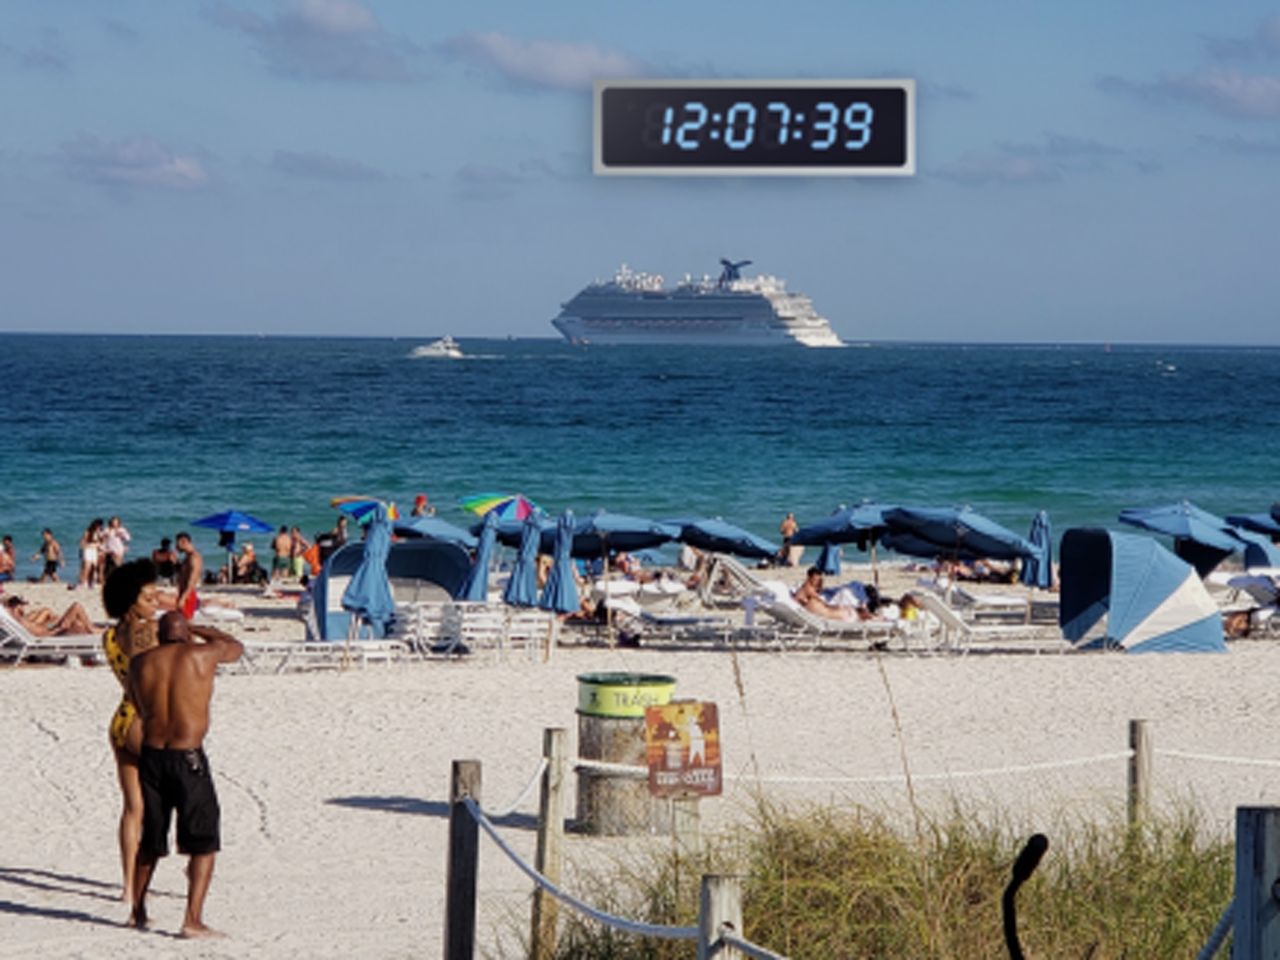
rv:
12h07m39s
